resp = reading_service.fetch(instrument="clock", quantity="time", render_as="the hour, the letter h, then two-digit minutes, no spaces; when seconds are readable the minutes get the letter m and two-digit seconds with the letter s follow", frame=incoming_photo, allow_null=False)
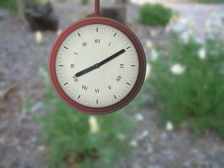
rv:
8h10
